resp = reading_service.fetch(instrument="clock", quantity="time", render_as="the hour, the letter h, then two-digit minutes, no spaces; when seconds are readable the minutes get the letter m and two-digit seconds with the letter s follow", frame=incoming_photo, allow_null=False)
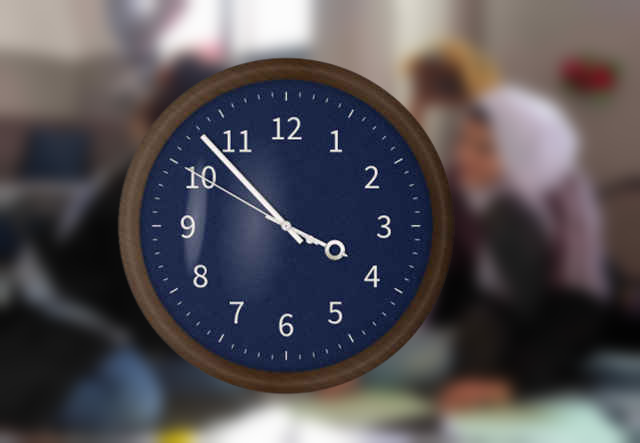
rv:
3h52m50s
